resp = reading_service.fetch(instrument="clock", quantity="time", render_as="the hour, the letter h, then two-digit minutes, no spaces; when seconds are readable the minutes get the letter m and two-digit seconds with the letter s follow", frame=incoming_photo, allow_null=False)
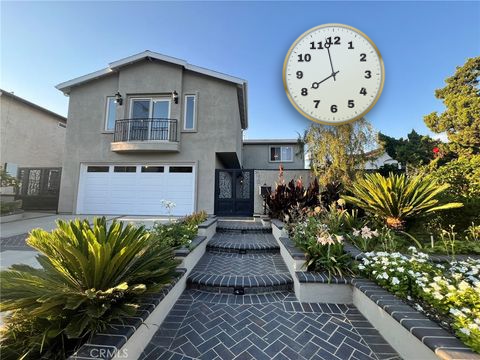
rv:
7h58
